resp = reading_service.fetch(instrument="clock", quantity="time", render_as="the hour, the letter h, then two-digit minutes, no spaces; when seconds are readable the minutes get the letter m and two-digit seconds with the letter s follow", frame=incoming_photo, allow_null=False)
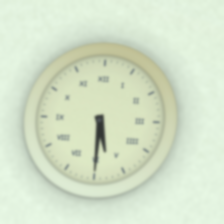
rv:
5h30
